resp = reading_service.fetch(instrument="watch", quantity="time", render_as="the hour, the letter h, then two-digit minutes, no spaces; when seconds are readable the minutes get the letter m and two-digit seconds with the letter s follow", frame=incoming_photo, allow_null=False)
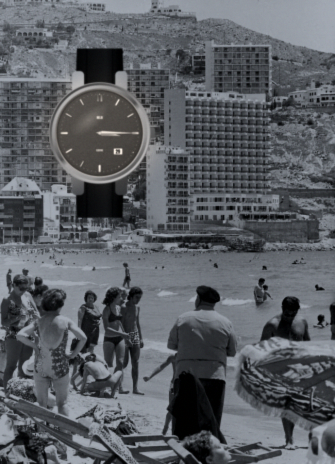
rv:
3h15
